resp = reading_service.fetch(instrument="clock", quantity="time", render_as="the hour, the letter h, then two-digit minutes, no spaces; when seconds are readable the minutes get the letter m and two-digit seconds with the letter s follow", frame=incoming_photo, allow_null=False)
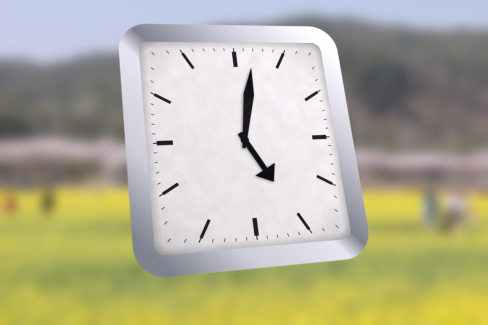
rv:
5h02
